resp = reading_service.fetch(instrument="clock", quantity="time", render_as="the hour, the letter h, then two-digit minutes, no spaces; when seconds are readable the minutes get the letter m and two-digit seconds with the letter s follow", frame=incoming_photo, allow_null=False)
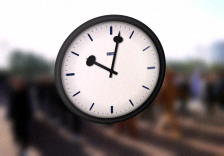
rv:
10h02
